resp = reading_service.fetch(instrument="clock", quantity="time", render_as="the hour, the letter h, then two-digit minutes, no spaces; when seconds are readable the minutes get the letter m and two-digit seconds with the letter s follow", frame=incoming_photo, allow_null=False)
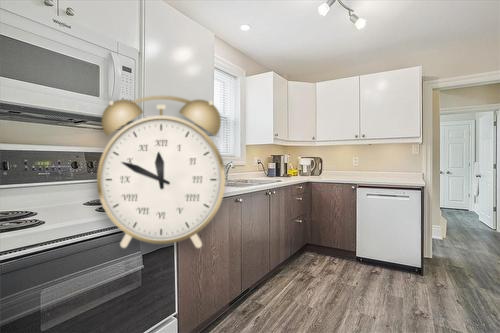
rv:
11h49
